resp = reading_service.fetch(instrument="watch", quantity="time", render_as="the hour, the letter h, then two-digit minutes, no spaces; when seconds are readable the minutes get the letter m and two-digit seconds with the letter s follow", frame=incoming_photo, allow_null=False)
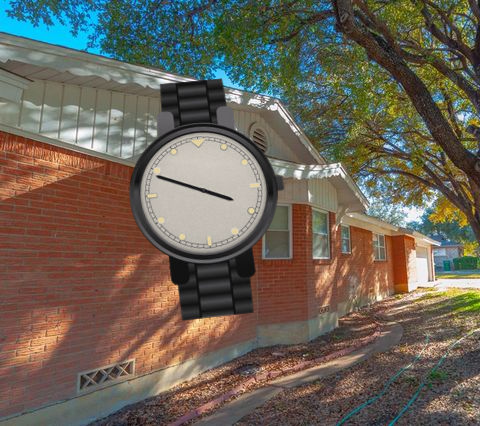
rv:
3h49
